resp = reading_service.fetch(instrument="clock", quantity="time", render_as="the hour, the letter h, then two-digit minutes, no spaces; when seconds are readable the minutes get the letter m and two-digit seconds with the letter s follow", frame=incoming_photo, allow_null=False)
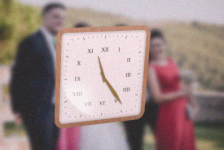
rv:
11h24
